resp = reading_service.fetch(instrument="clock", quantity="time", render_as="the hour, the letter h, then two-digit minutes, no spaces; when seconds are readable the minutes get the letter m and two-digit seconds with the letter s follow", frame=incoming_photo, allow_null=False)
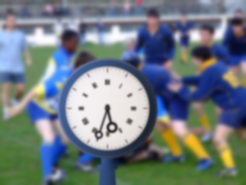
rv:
5h33
